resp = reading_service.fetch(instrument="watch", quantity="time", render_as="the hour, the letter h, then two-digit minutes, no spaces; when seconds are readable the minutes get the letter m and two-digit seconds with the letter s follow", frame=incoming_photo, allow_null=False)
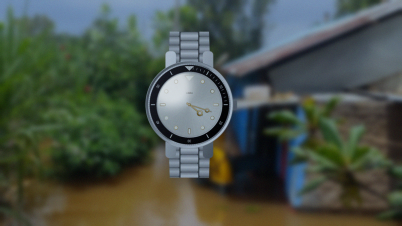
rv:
4h18
